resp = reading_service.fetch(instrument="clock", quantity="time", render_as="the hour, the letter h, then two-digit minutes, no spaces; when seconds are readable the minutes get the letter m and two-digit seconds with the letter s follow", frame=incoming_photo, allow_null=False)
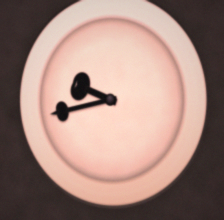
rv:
9h43
